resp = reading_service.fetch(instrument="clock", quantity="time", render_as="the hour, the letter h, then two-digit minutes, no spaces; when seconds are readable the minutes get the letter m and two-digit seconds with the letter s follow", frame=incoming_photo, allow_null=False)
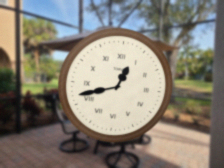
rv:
12h42
